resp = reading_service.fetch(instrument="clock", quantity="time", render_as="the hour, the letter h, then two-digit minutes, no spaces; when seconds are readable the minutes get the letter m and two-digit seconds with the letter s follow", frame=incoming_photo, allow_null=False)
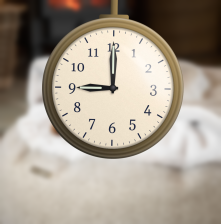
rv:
9h00
